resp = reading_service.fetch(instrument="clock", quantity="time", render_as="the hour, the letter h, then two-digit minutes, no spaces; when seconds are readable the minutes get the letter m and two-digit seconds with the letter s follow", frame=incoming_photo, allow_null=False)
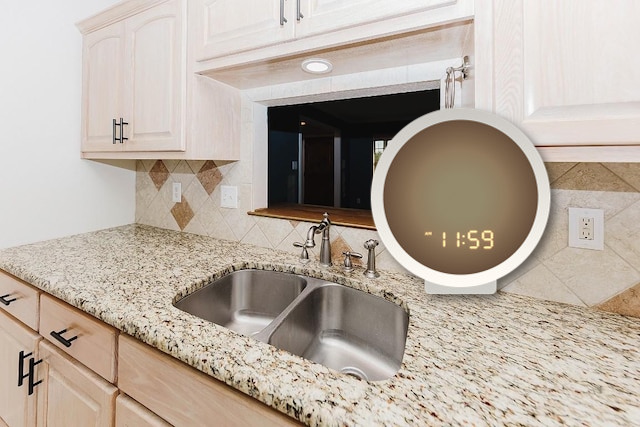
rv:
11h59
